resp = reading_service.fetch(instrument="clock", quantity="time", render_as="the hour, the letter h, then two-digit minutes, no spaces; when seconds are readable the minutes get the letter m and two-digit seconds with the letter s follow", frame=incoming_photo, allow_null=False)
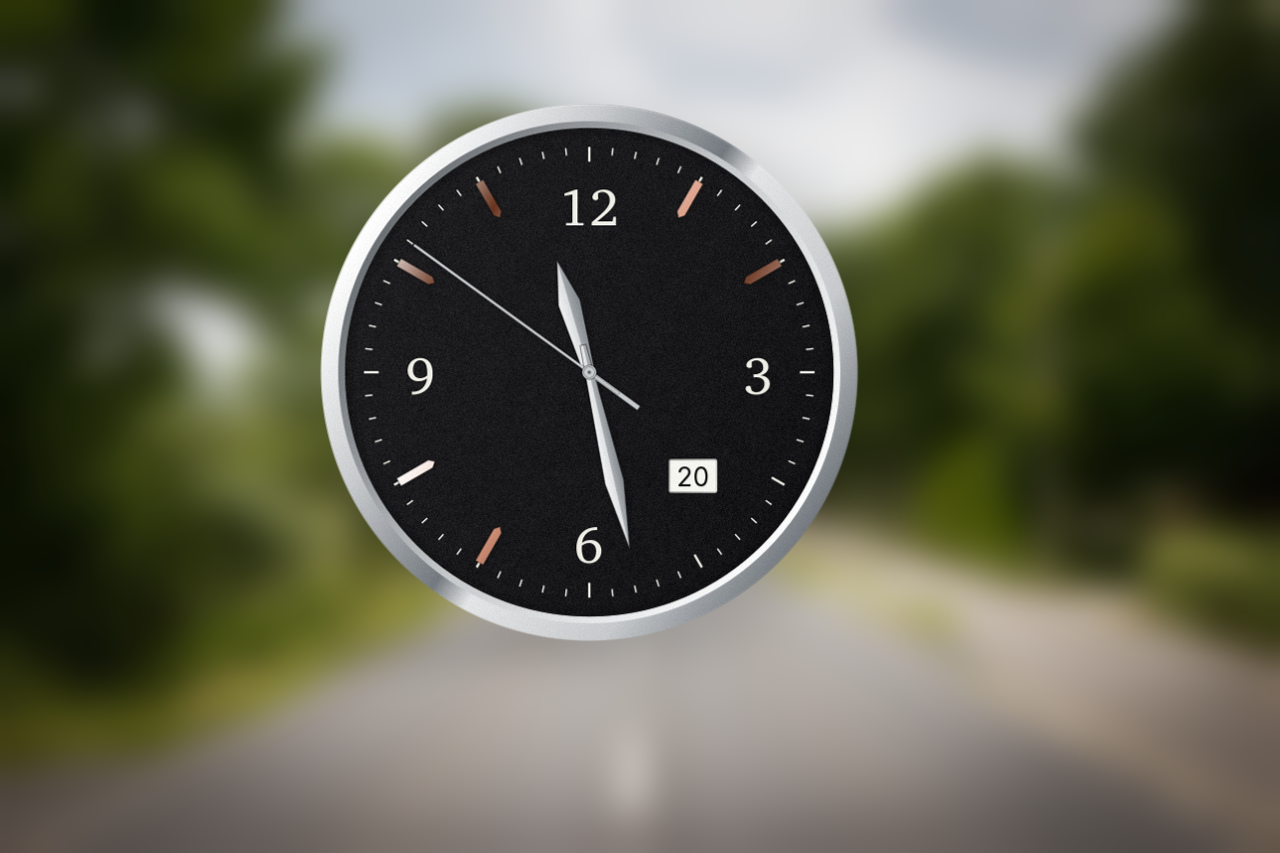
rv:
11h27m51s
